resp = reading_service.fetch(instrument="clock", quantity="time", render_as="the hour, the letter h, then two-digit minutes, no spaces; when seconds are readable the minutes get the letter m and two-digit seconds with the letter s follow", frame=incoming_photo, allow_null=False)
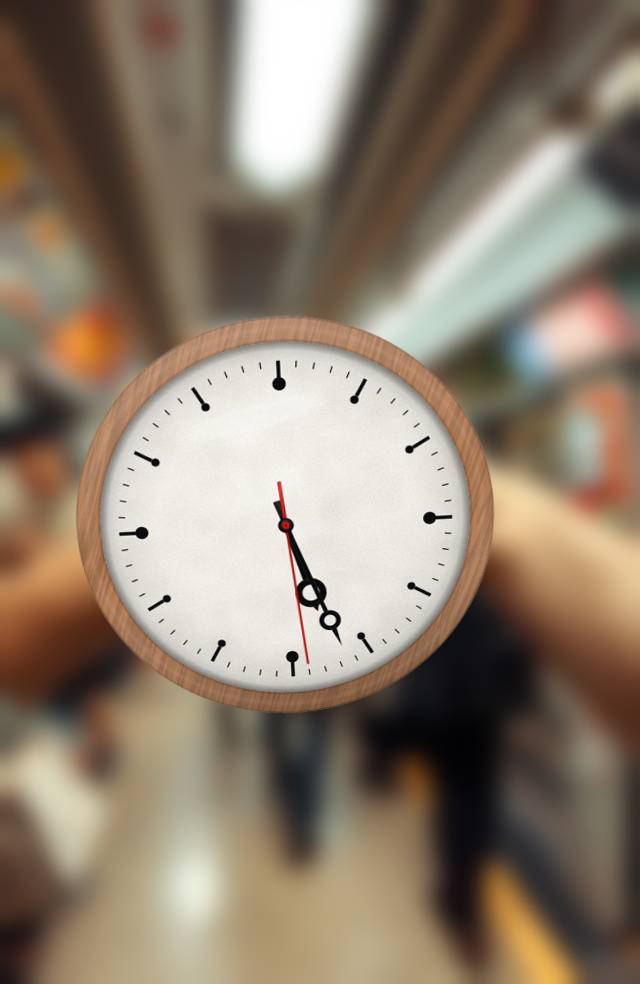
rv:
5h26m29s
